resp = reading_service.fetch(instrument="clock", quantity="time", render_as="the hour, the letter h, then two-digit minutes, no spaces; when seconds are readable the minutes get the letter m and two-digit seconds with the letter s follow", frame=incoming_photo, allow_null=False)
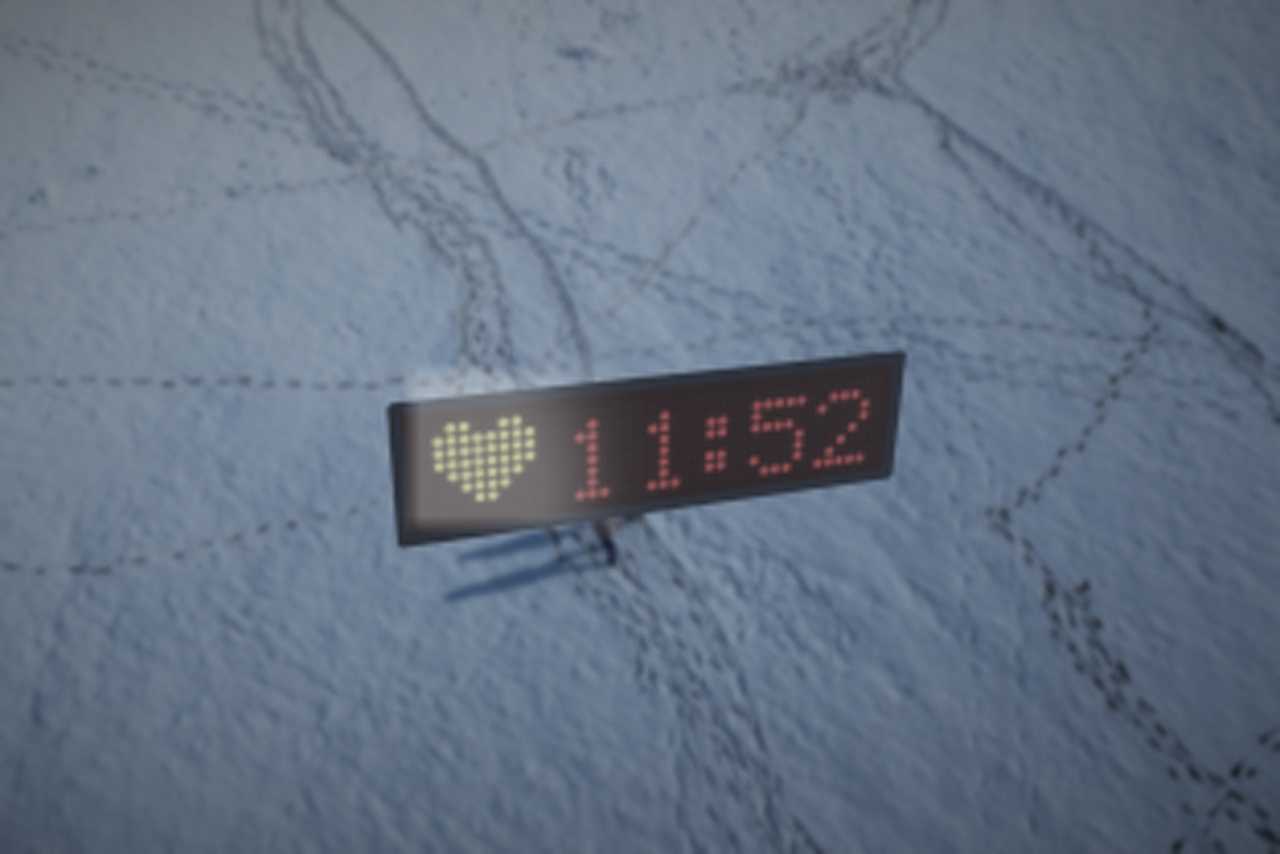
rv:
11h52
